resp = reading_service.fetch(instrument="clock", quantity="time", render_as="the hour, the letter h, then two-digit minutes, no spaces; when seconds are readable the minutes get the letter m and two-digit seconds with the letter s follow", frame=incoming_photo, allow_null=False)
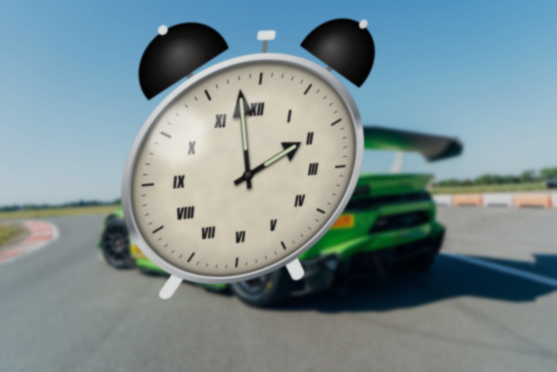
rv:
1h58
